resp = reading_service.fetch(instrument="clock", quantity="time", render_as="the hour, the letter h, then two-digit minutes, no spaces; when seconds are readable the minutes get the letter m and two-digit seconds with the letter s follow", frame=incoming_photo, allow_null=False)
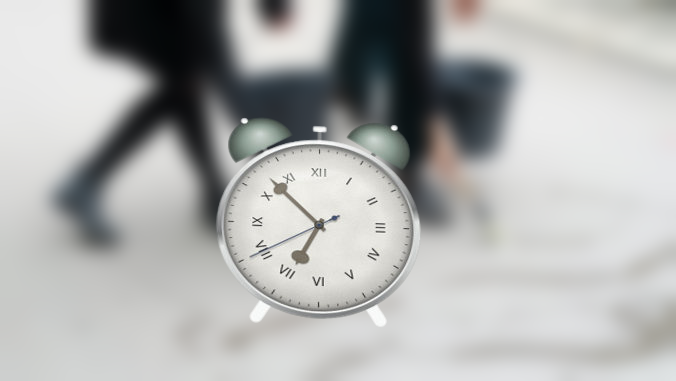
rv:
6h52m40s
